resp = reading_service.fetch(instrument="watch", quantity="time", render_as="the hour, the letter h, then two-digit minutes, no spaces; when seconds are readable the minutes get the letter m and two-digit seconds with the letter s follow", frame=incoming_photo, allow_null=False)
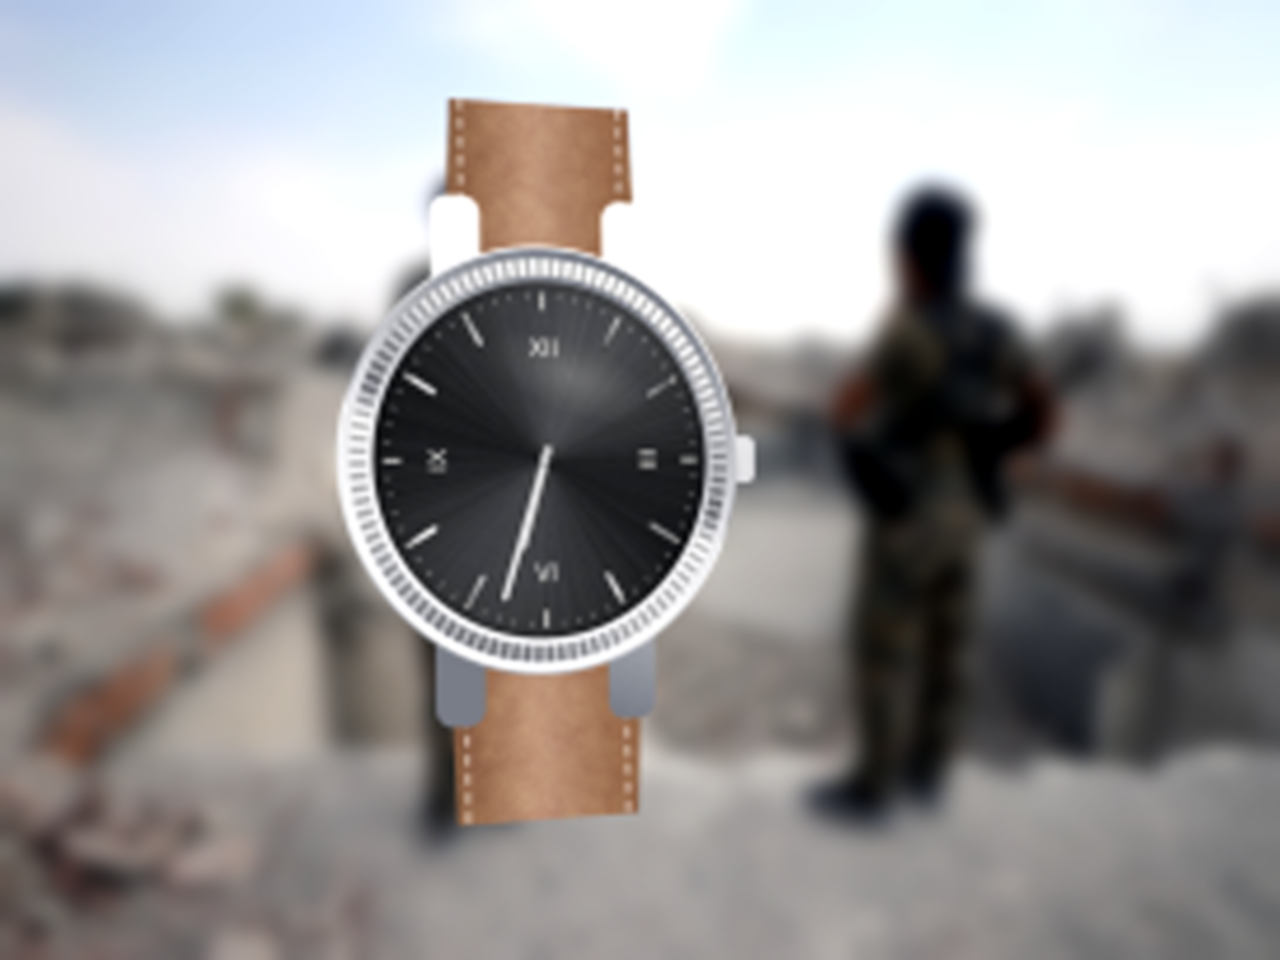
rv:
6h33
